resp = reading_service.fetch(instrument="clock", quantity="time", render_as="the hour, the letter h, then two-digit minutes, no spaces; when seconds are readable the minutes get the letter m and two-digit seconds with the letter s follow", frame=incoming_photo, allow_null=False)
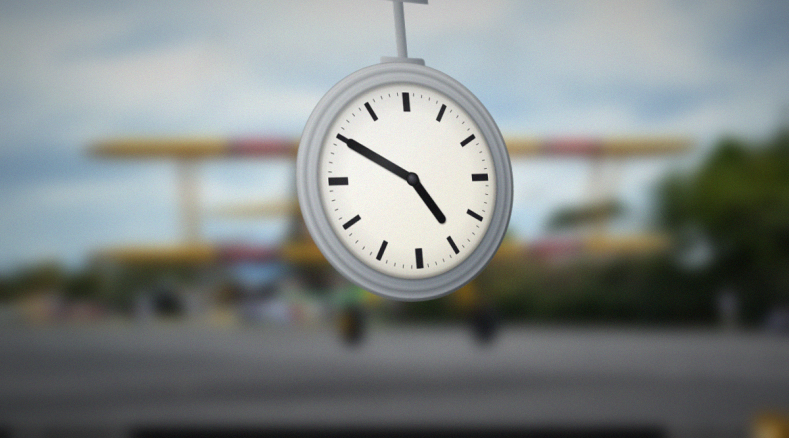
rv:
4h50
